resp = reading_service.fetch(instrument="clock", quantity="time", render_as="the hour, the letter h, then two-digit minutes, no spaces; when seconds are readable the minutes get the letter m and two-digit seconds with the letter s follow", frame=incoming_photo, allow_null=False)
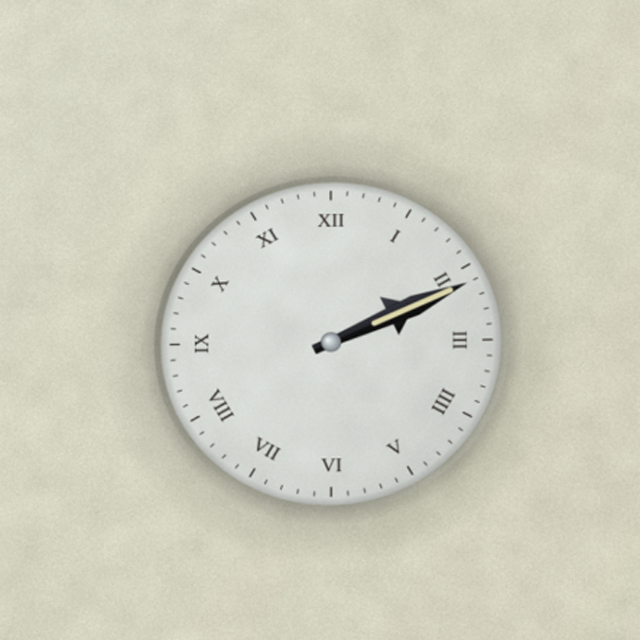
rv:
2h11
